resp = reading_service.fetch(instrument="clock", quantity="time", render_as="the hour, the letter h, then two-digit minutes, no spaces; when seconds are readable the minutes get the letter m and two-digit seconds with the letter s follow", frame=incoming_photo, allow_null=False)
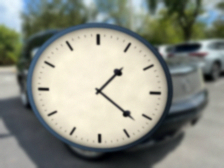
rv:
1h22
